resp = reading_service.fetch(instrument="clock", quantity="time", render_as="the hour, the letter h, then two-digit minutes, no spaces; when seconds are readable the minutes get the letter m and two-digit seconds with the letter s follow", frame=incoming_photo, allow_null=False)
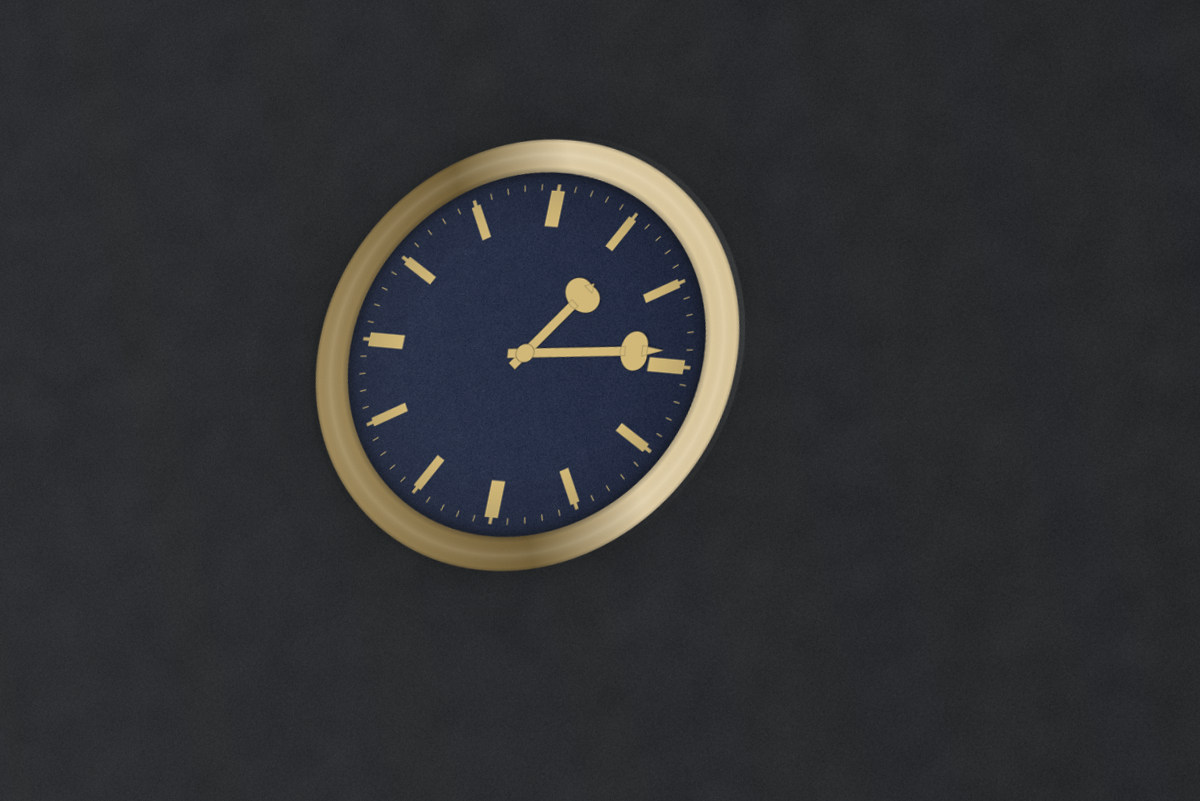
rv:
1h14
